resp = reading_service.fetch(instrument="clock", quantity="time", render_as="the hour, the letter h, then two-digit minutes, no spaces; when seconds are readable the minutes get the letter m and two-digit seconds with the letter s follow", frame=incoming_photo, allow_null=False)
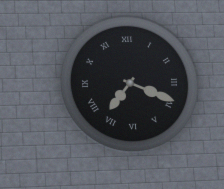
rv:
7h19
